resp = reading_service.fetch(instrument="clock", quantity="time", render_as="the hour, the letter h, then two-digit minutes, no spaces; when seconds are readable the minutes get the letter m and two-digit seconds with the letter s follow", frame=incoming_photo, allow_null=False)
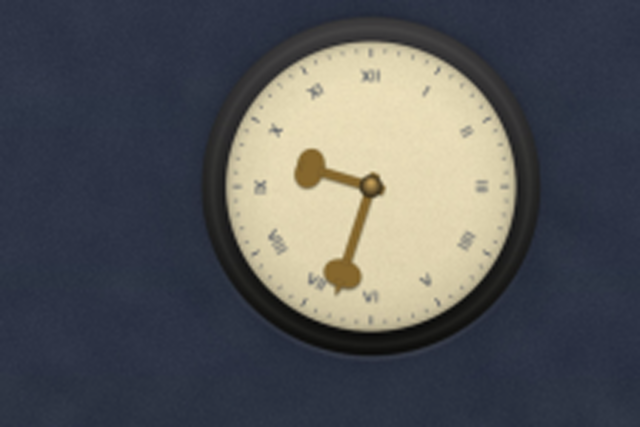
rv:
9h33
